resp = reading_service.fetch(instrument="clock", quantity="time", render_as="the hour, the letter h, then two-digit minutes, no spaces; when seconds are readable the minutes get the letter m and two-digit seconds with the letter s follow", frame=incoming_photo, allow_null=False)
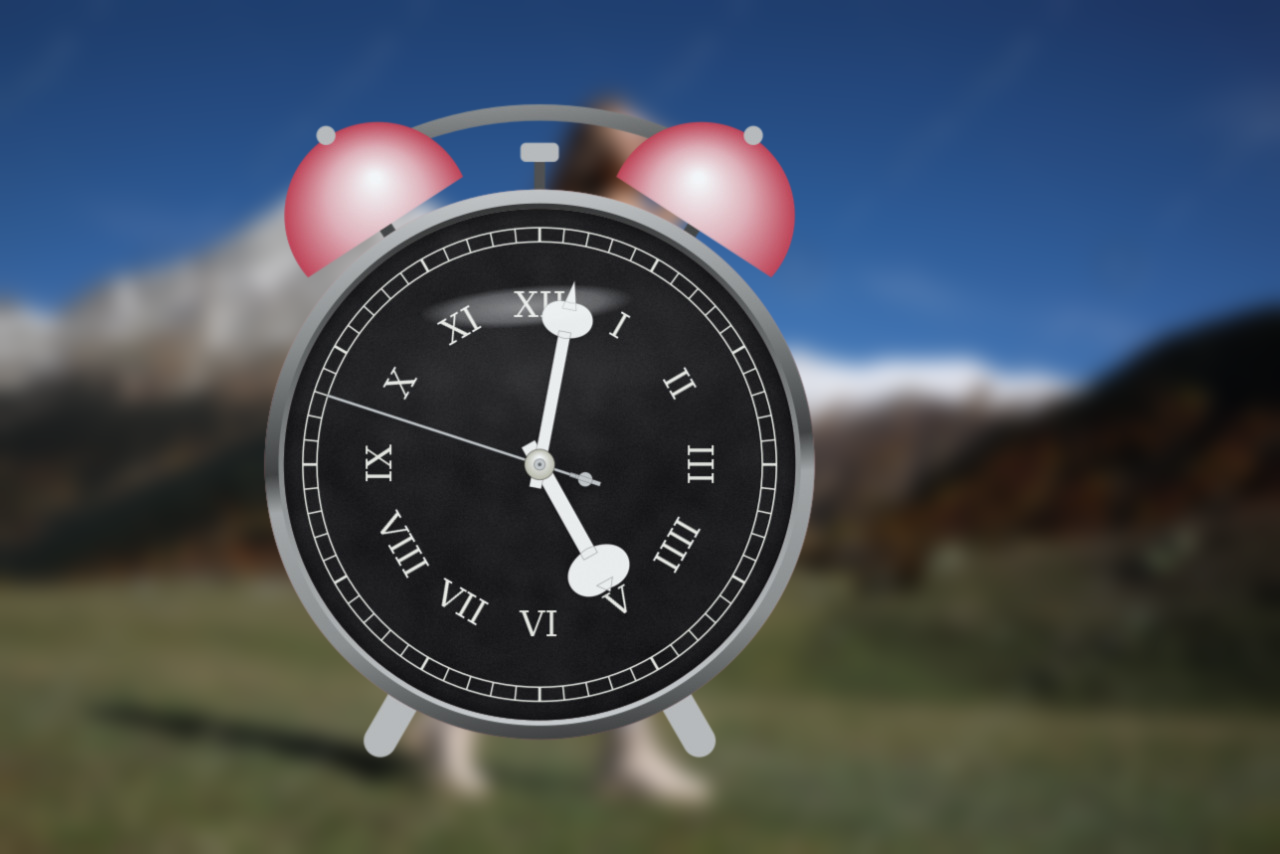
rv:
5h01m48s
